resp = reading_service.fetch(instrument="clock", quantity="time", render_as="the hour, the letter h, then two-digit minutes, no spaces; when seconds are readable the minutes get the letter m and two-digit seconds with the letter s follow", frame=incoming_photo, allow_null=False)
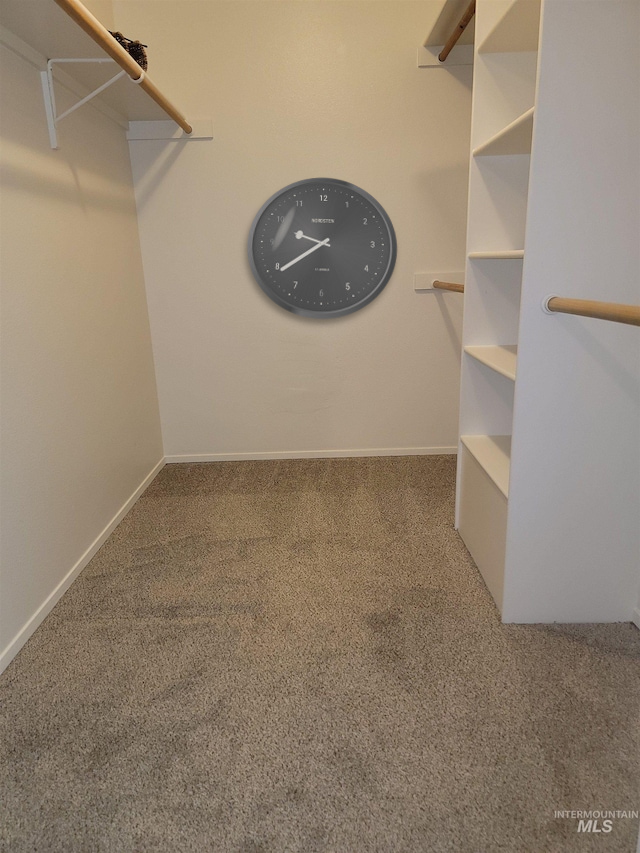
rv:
9h39
